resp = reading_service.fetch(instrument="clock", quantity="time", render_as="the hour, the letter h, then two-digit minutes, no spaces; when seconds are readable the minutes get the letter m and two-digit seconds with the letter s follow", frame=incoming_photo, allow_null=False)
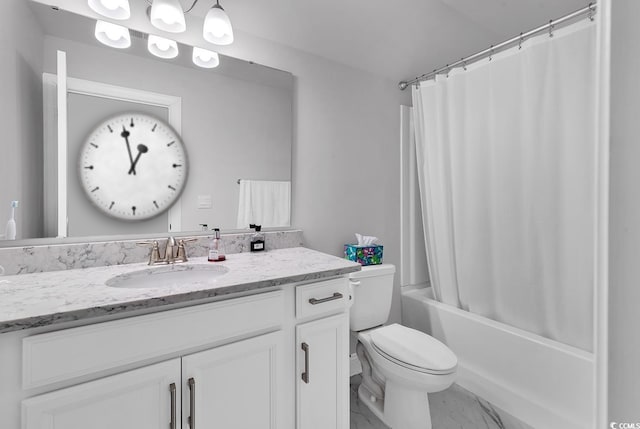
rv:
12h58
